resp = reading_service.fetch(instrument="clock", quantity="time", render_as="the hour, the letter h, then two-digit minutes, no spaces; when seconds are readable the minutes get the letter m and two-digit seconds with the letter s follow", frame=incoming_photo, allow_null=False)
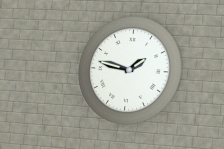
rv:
1h47
